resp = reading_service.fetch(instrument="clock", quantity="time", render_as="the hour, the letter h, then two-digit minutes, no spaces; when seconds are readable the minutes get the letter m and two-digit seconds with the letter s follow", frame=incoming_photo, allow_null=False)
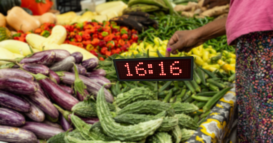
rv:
16h16
